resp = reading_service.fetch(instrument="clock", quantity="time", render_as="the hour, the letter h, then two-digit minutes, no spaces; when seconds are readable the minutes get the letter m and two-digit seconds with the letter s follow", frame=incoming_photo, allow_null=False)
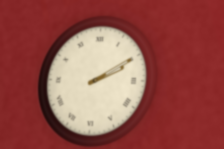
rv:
2h10
